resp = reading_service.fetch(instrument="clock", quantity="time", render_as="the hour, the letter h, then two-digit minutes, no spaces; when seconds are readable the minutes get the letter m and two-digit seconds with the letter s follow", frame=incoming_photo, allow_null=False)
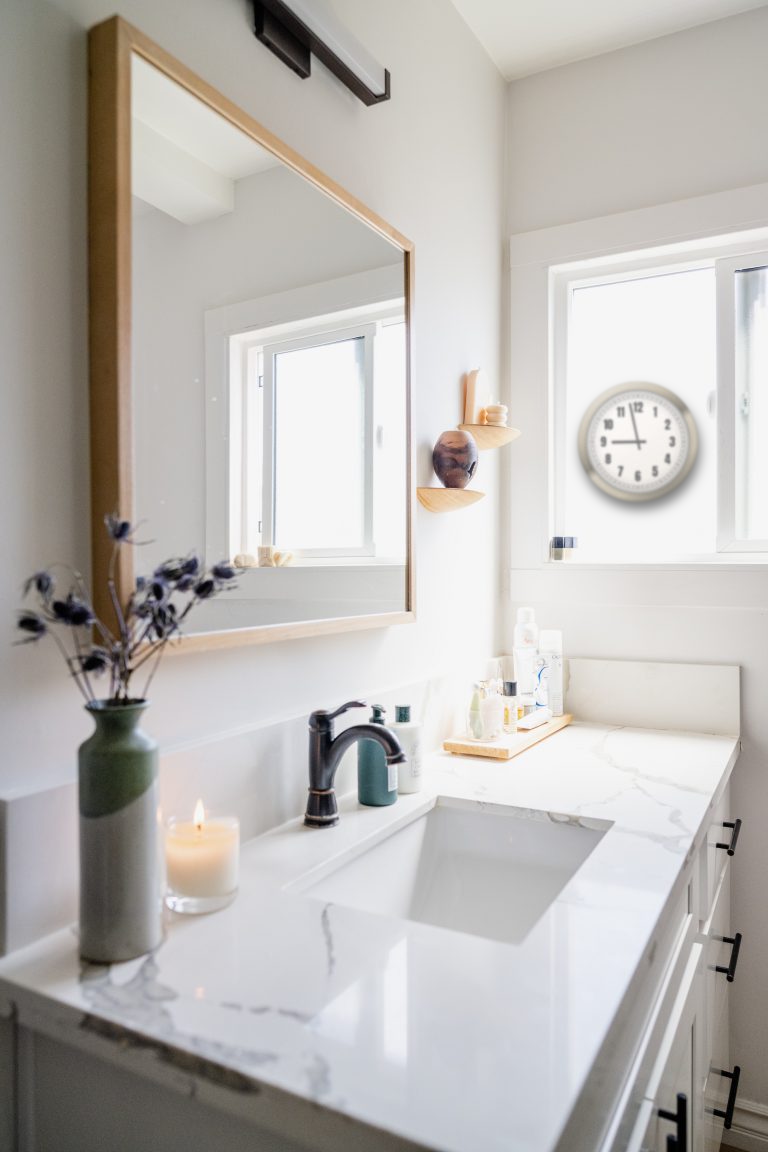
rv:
8h58
